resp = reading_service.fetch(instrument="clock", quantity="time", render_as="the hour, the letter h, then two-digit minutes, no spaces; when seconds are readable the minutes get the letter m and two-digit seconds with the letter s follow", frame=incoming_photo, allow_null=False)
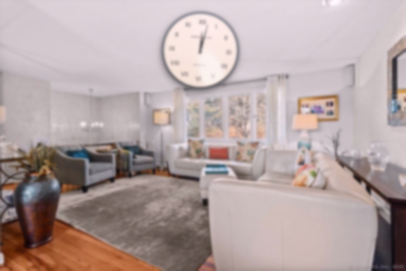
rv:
12h02
